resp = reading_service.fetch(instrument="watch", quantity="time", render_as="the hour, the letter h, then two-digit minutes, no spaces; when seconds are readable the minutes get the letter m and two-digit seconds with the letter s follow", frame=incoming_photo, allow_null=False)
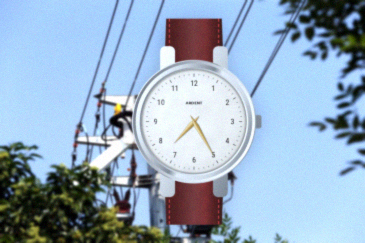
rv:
7h25
